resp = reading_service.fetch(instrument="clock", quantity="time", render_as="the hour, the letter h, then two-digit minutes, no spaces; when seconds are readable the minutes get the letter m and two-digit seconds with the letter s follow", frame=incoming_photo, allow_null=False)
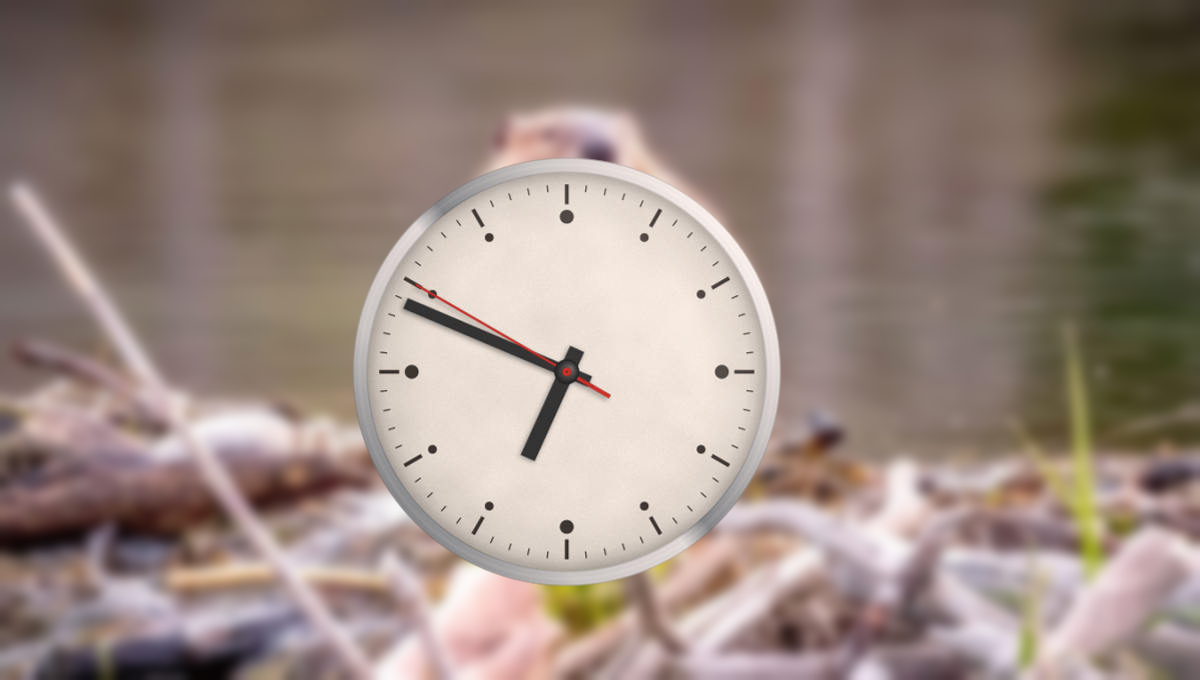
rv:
6h48m50s
